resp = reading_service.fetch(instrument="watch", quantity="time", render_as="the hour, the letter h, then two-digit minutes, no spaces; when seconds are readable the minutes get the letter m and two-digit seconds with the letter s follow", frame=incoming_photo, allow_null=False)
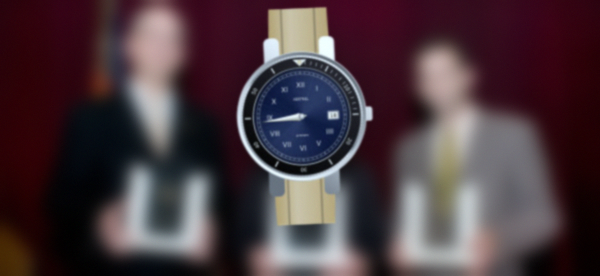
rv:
8h44
